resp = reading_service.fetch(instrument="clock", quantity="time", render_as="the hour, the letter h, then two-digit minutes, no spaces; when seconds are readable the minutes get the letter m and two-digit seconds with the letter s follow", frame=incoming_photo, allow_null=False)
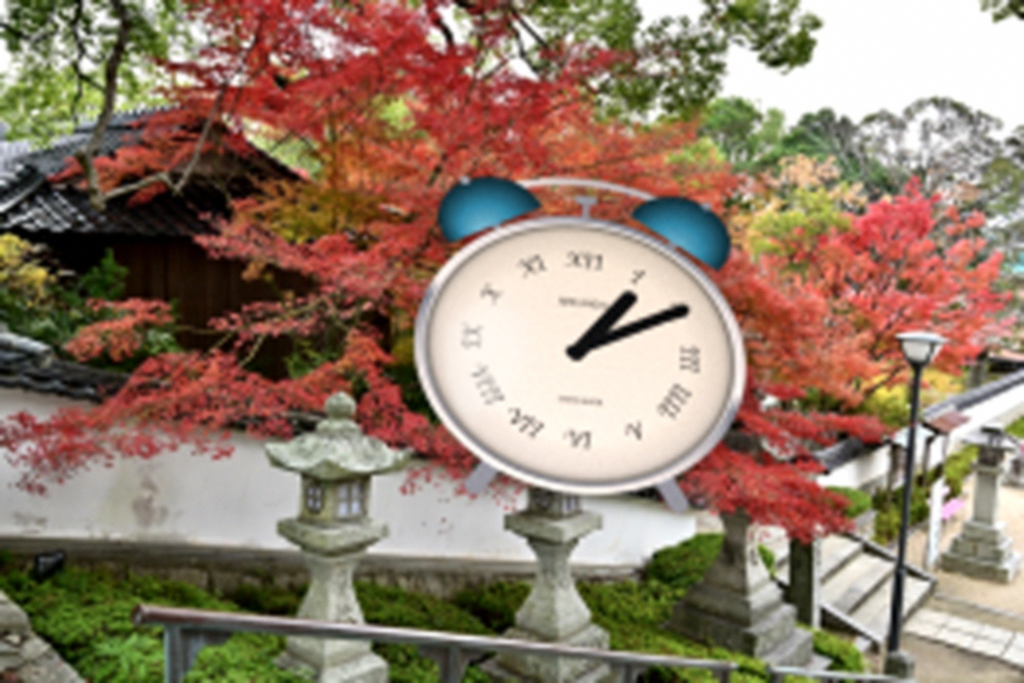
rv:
1h10
